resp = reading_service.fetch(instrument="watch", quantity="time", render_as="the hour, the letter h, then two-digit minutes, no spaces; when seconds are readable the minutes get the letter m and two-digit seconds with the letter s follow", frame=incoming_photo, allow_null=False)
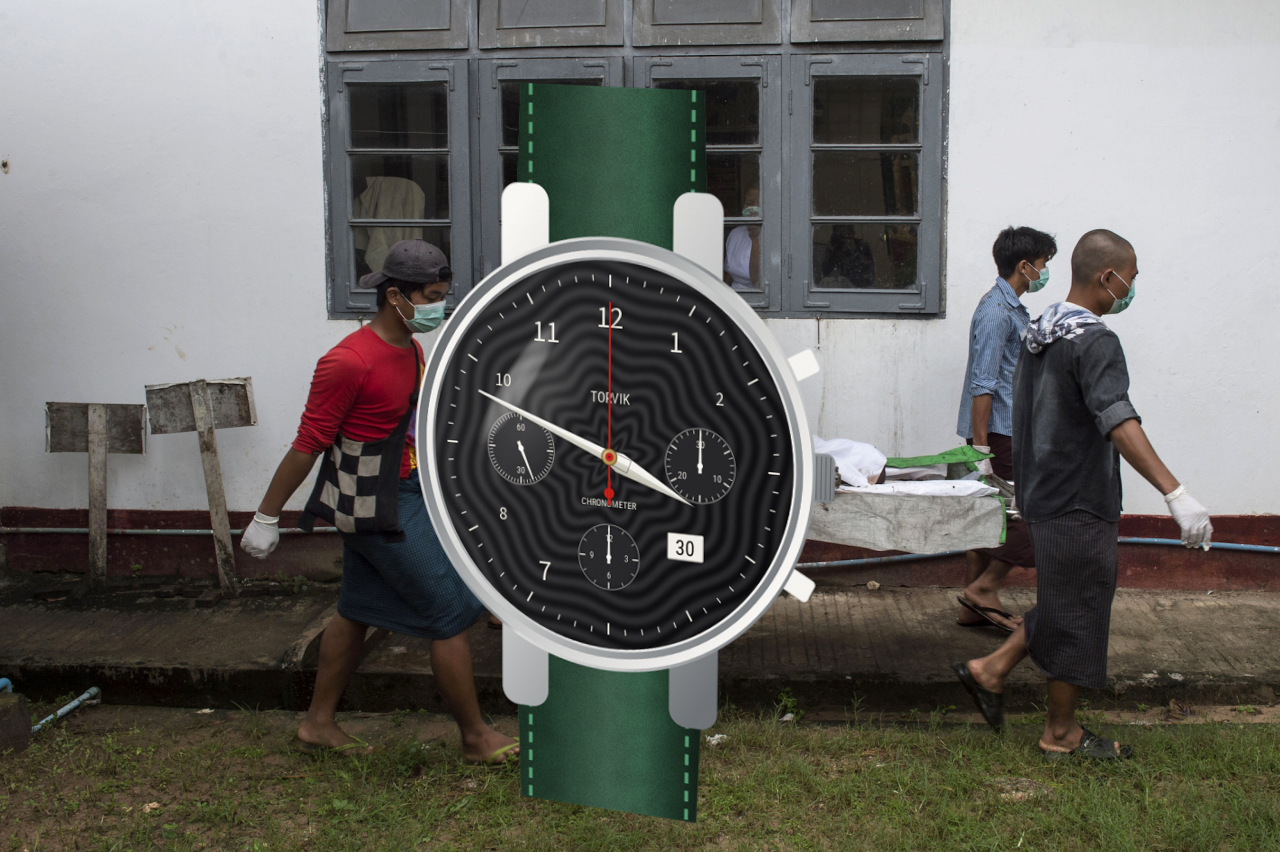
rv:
3h48m26s
